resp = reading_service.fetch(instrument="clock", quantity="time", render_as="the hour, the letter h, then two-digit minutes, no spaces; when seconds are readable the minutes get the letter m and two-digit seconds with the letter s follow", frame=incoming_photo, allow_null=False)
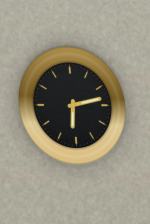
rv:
6h13
